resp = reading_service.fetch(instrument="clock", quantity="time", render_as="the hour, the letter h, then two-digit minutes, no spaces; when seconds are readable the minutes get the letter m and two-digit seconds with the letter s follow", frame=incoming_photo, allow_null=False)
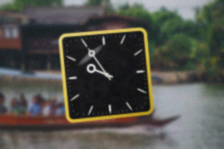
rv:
9h55
